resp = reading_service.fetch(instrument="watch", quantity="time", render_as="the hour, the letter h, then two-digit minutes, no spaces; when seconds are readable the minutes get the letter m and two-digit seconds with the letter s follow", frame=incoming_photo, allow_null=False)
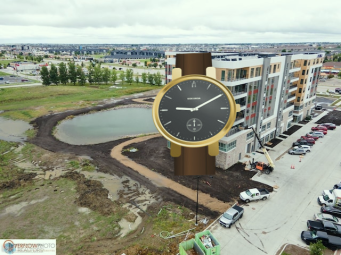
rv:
9h10
